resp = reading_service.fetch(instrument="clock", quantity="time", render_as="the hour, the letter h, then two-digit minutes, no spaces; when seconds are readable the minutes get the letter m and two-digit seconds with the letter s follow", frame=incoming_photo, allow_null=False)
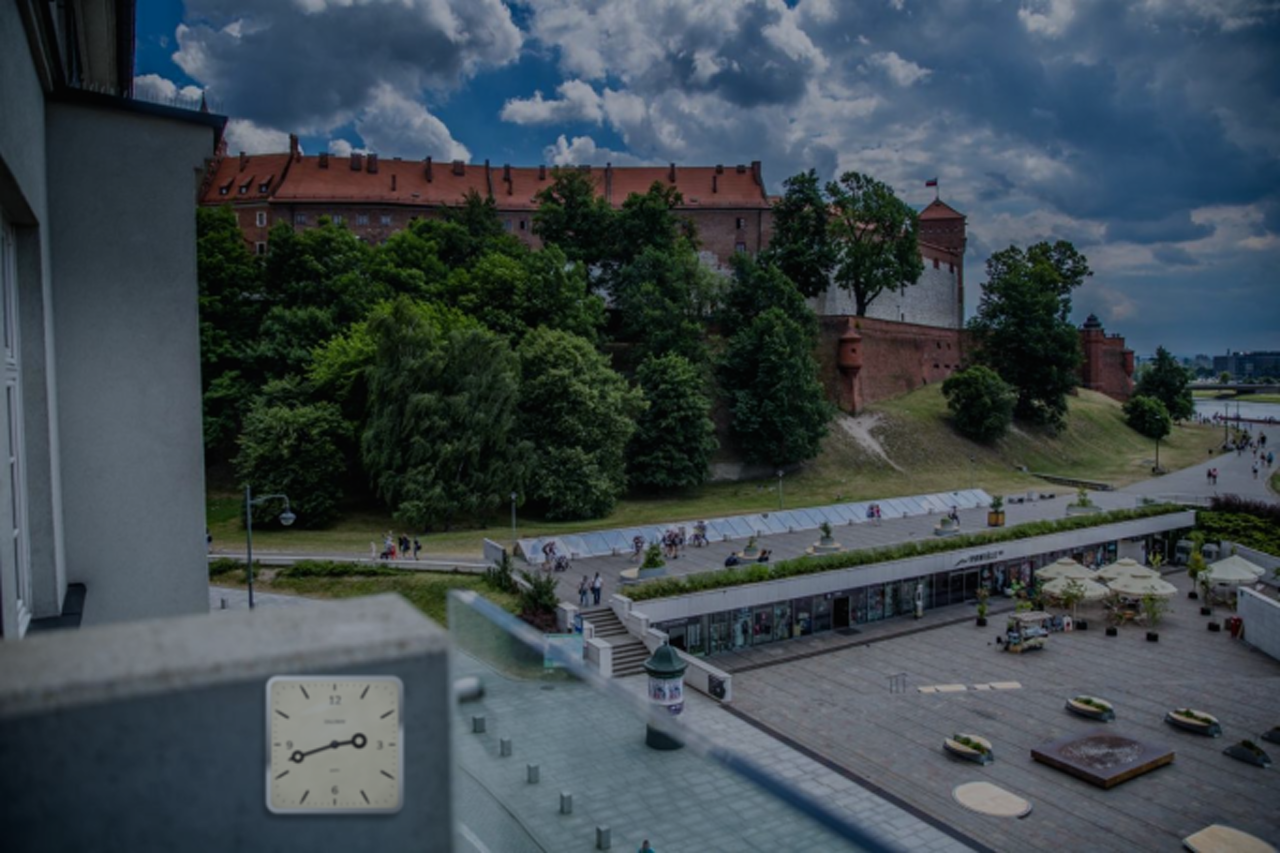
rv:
2h42
